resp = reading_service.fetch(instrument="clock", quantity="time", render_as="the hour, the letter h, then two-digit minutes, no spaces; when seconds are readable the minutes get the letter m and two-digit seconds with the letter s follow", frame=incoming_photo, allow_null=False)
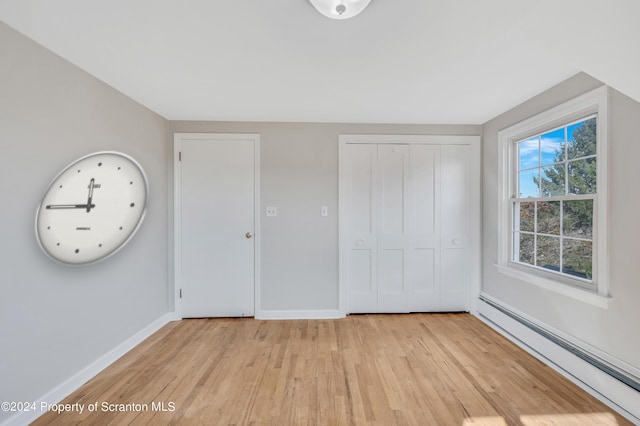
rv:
11h45
